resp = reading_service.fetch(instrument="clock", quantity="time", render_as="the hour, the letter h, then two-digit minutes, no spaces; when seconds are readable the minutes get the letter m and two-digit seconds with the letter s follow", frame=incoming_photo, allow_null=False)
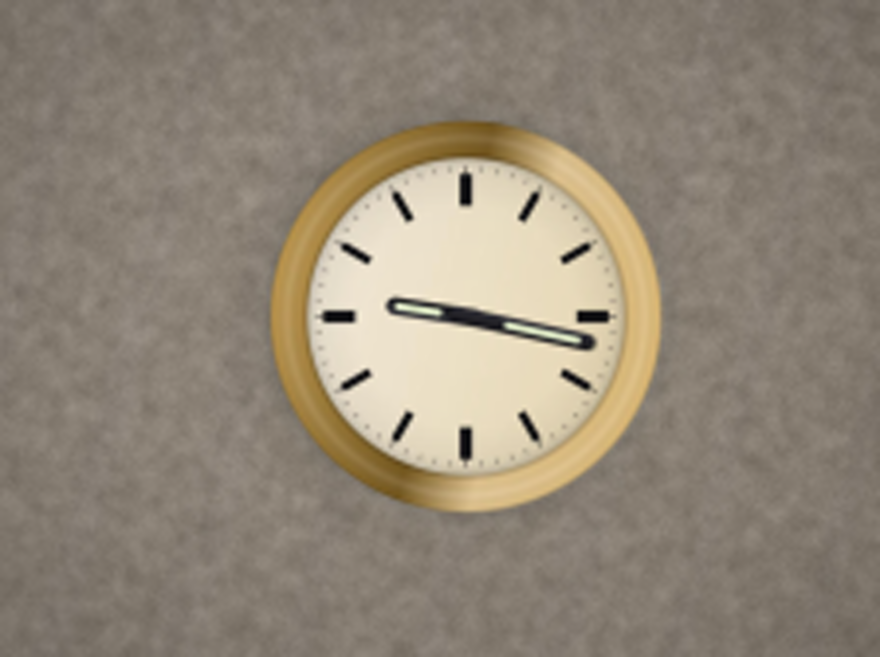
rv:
9h17
